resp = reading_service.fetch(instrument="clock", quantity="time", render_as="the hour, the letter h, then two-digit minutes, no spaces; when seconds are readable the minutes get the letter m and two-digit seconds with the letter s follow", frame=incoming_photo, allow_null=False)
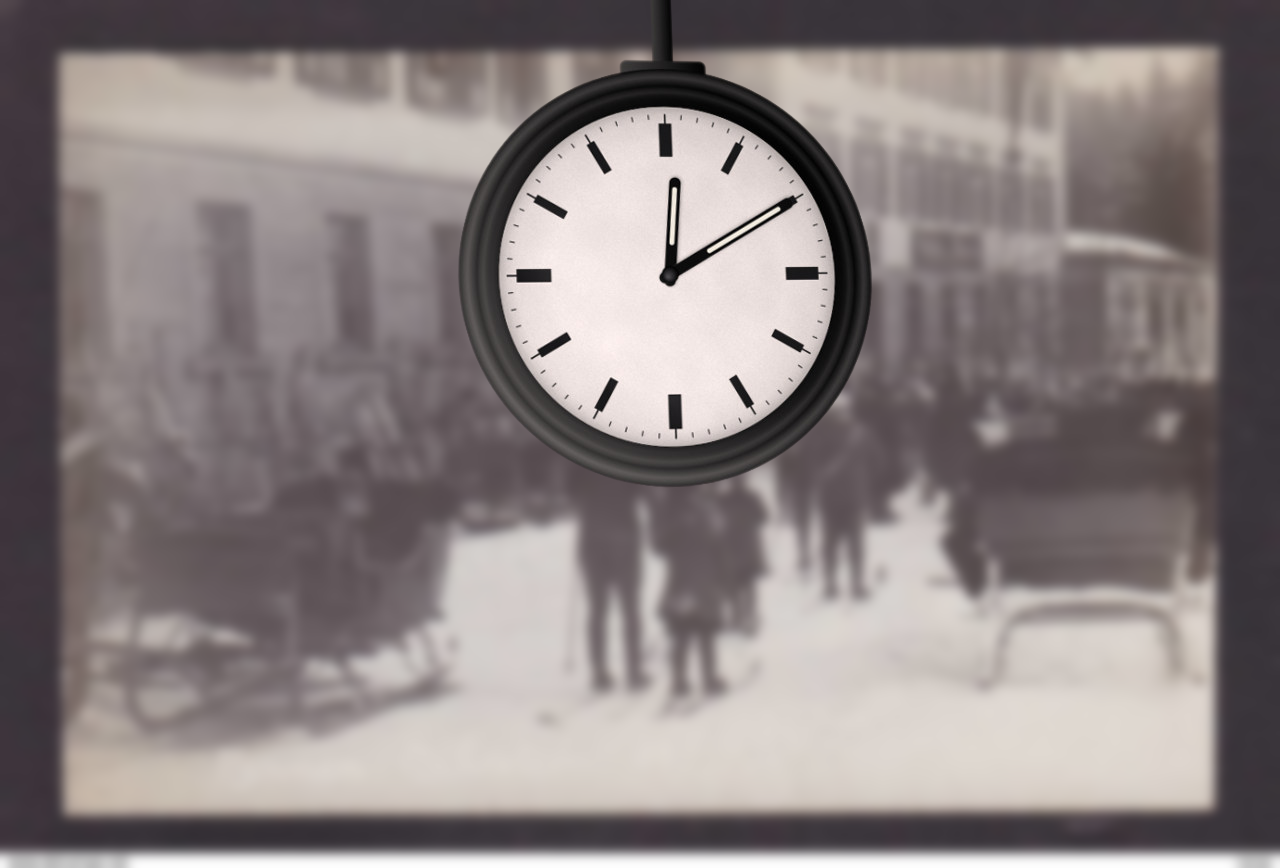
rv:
12h10
